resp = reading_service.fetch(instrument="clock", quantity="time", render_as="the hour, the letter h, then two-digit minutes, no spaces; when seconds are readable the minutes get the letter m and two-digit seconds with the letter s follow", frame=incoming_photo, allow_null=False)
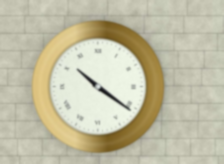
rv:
10h21
